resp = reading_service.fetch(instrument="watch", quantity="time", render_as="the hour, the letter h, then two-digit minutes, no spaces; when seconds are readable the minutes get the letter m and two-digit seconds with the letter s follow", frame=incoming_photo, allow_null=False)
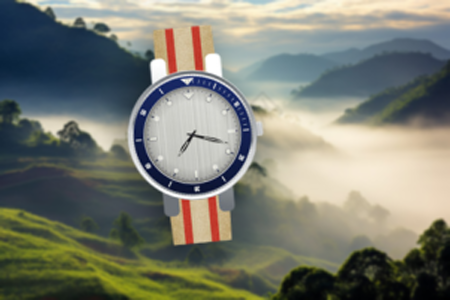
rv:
7h18
